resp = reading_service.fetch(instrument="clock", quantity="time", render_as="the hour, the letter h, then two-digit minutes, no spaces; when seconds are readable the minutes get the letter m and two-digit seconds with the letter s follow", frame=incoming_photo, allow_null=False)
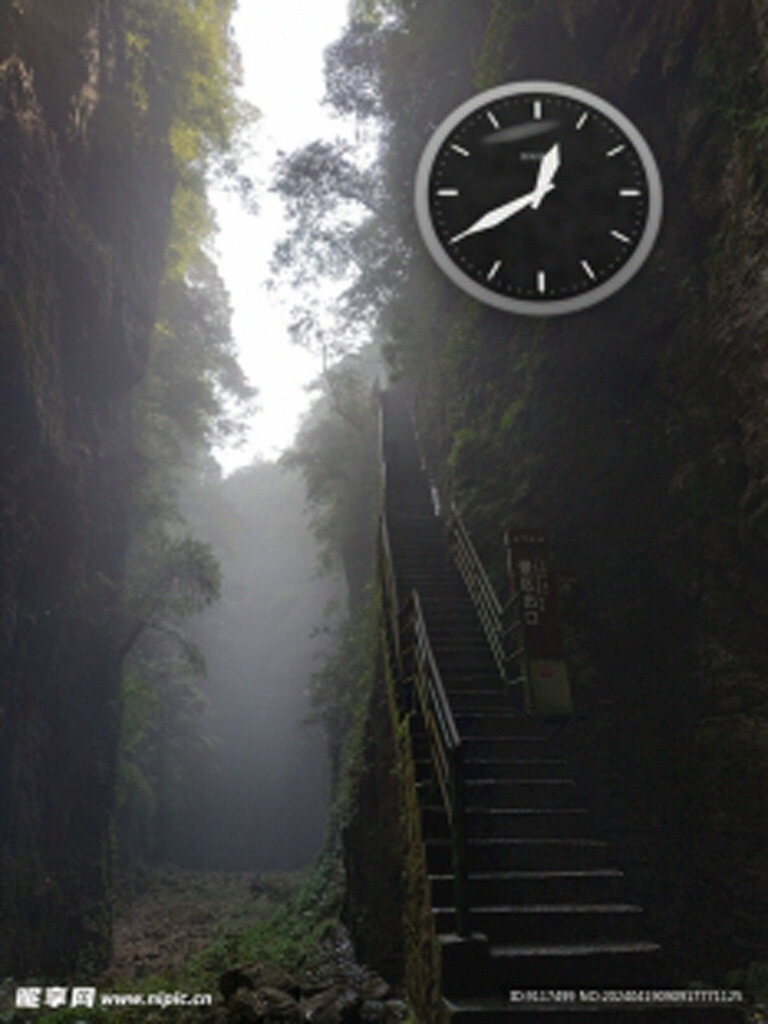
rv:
12h40
